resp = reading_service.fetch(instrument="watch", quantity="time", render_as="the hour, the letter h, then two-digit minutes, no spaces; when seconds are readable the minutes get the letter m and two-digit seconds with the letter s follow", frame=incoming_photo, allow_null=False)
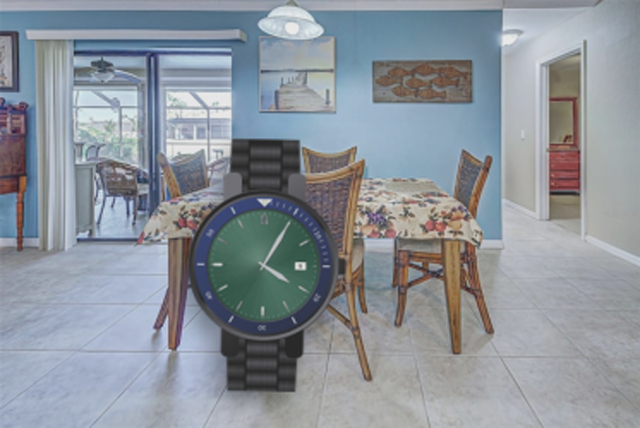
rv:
4h05
